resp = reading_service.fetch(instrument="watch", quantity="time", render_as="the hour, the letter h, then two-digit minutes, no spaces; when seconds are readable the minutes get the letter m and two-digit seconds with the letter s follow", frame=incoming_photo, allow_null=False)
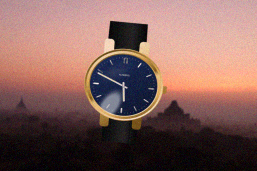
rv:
5h49
